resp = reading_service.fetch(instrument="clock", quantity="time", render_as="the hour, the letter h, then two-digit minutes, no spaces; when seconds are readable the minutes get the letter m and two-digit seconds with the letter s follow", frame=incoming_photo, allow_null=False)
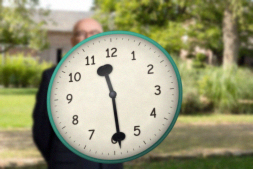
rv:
11h29
